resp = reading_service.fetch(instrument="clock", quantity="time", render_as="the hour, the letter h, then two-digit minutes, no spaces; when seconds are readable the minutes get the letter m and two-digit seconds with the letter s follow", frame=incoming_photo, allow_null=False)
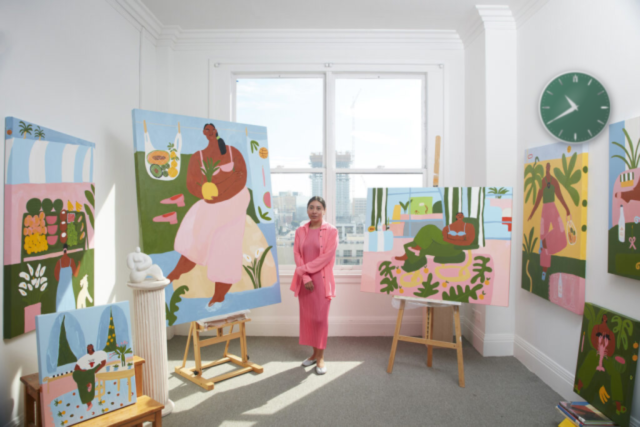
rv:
10h40
